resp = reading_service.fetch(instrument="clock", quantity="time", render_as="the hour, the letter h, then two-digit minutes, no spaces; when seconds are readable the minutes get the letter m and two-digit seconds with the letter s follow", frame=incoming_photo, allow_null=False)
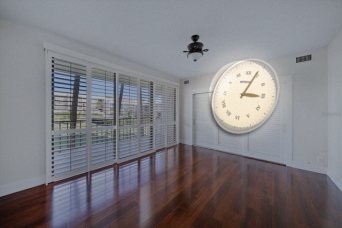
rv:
3h04
